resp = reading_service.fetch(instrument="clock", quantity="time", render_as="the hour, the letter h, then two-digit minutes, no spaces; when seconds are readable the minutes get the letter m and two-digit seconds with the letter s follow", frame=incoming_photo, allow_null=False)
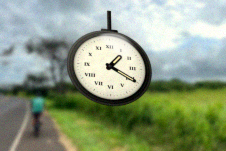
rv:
1h20
